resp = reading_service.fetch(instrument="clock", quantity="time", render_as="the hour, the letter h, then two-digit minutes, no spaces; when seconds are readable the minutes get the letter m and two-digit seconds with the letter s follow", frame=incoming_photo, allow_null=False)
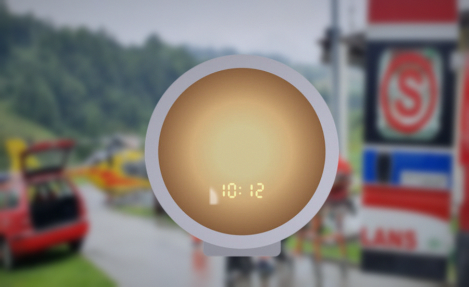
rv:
10h12
